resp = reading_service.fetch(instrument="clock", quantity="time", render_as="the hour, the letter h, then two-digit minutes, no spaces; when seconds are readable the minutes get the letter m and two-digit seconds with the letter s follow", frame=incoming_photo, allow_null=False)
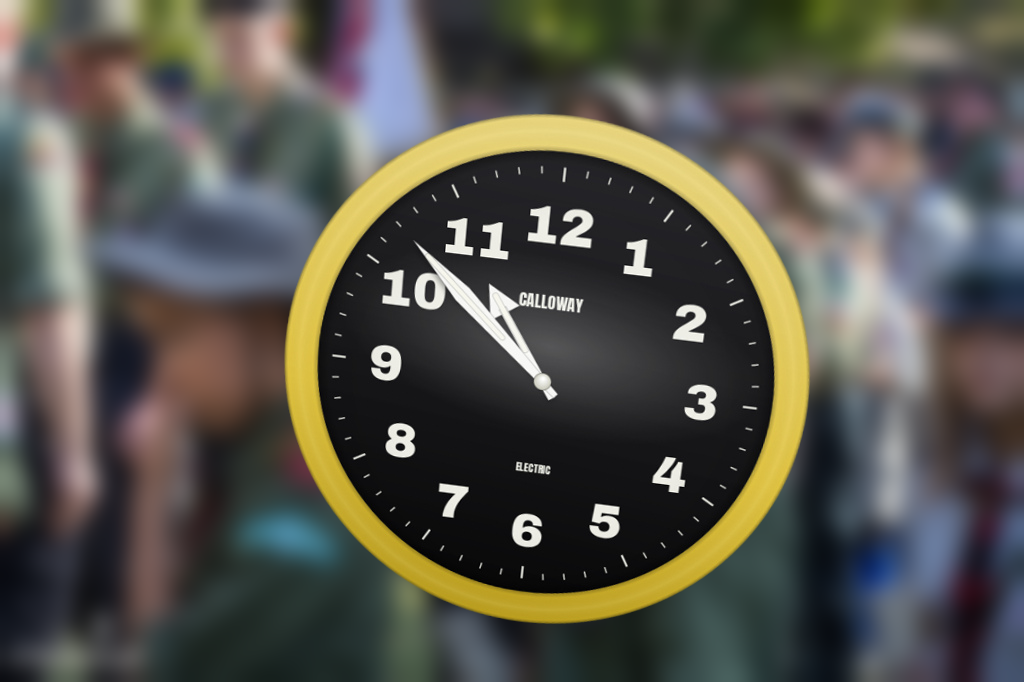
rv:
10h52
